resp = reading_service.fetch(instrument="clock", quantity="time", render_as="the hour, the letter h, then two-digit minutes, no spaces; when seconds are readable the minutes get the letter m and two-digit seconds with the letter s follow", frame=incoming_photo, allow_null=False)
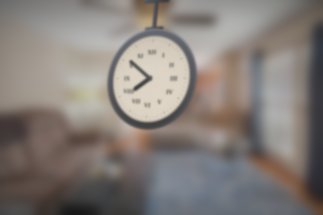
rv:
7h51
